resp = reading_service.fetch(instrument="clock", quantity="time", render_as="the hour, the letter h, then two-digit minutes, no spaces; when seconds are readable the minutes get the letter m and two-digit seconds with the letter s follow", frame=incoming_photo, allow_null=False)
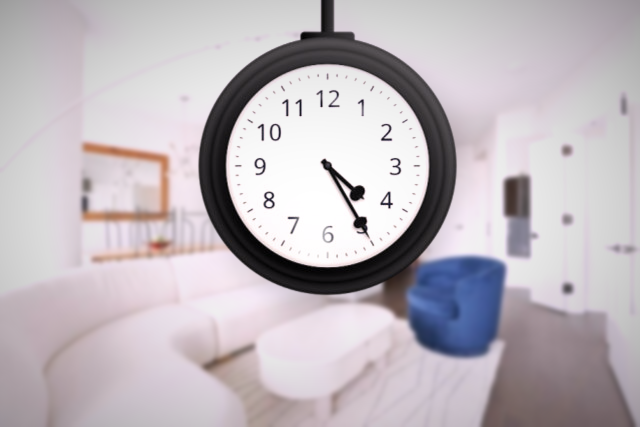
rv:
4h25
